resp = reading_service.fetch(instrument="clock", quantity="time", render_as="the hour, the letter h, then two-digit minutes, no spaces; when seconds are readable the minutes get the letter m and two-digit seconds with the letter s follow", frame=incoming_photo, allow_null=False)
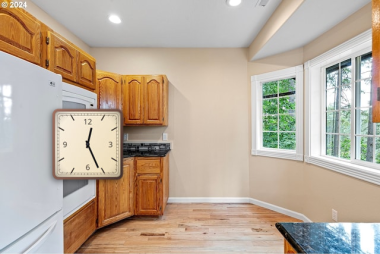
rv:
12h26
